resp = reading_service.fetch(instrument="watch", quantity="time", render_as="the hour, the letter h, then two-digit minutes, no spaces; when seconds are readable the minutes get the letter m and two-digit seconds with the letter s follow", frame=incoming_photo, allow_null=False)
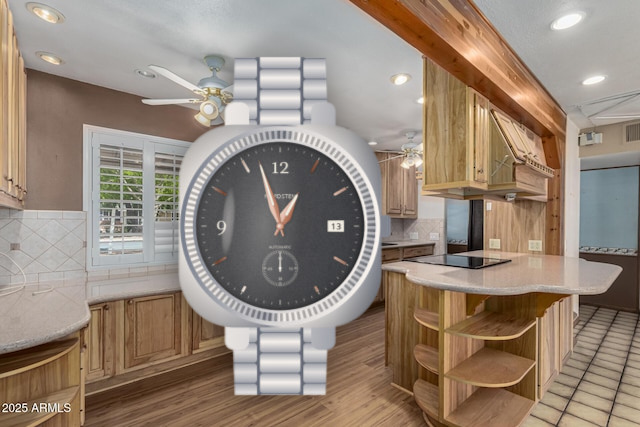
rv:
12h57
